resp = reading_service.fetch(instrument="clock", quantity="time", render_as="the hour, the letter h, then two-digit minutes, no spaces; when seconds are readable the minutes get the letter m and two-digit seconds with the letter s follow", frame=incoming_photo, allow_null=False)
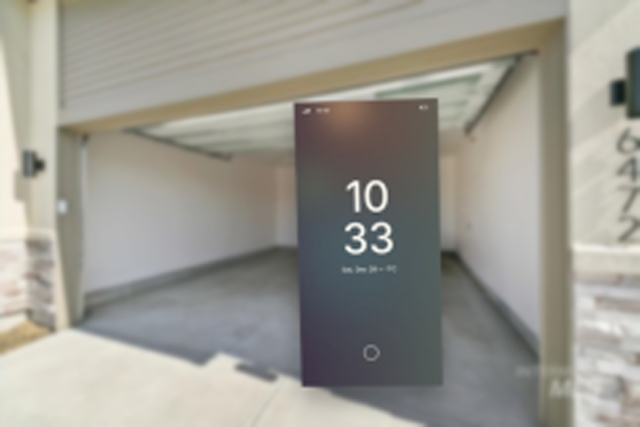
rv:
10h33
